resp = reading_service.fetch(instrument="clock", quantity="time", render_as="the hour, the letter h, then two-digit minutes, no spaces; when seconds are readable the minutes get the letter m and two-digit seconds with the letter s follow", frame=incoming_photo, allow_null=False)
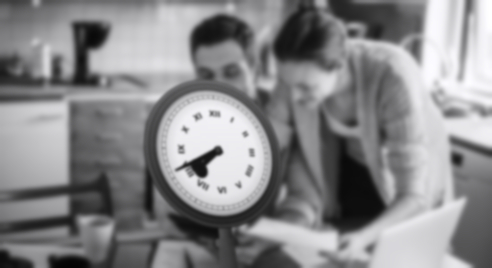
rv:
7h41
